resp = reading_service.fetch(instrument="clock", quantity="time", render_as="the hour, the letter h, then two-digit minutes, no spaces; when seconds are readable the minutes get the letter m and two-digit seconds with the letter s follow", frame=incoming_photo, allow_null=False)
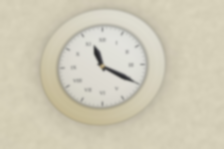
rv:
11h20
